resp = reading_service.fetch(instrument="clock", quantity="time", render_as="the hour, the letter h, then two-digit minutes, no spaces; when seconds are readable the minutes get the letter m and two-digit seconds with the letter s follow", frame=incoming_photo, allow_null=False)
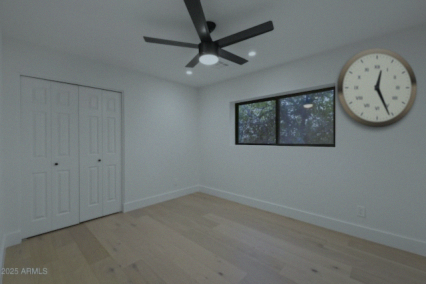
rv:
12h26
